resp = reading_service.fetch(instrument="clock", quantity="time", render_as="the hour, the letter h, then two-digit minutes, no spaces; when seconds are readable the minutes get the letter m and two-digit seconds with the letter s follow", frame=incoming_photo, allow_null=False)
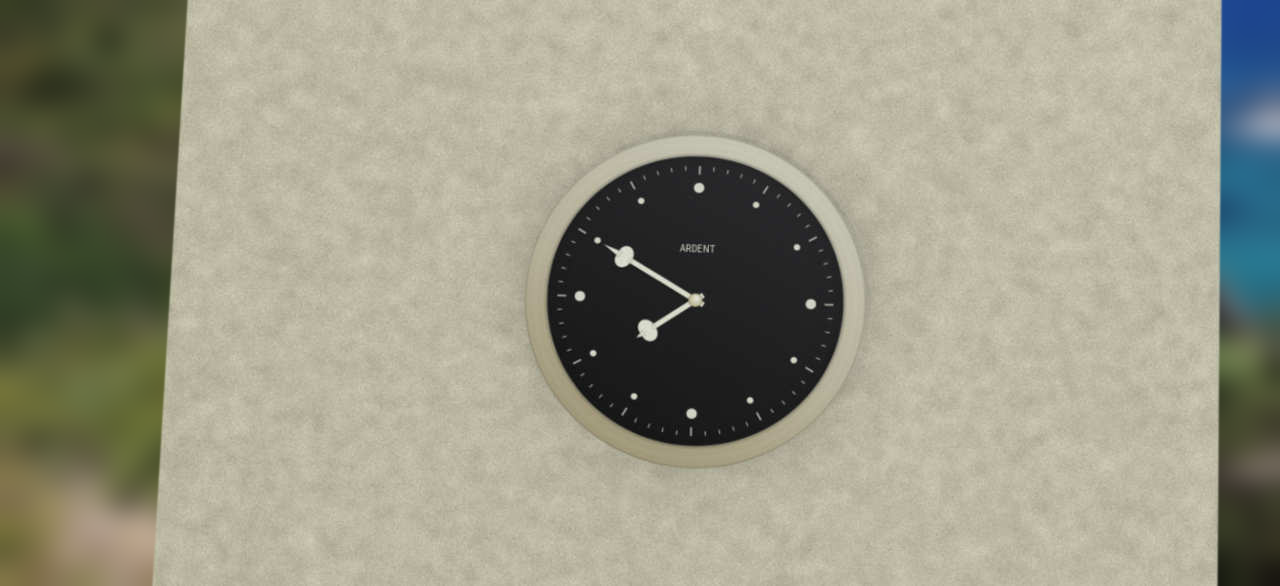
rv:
7h50
